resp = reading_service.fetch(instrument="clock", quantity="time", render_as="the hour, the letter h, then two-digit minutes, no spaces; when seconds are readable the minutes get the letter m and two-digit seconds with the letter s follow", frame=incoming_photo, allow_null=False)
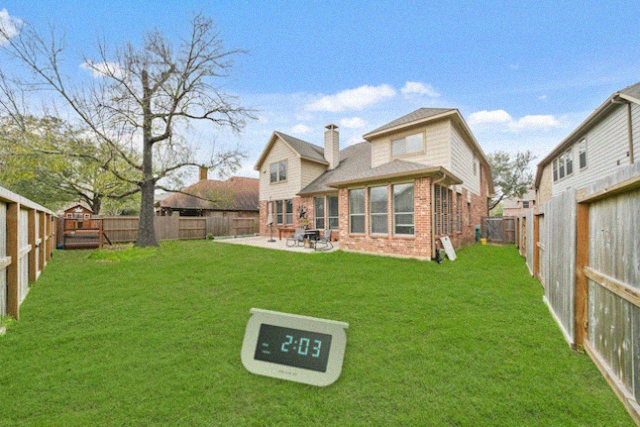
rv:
2h03
